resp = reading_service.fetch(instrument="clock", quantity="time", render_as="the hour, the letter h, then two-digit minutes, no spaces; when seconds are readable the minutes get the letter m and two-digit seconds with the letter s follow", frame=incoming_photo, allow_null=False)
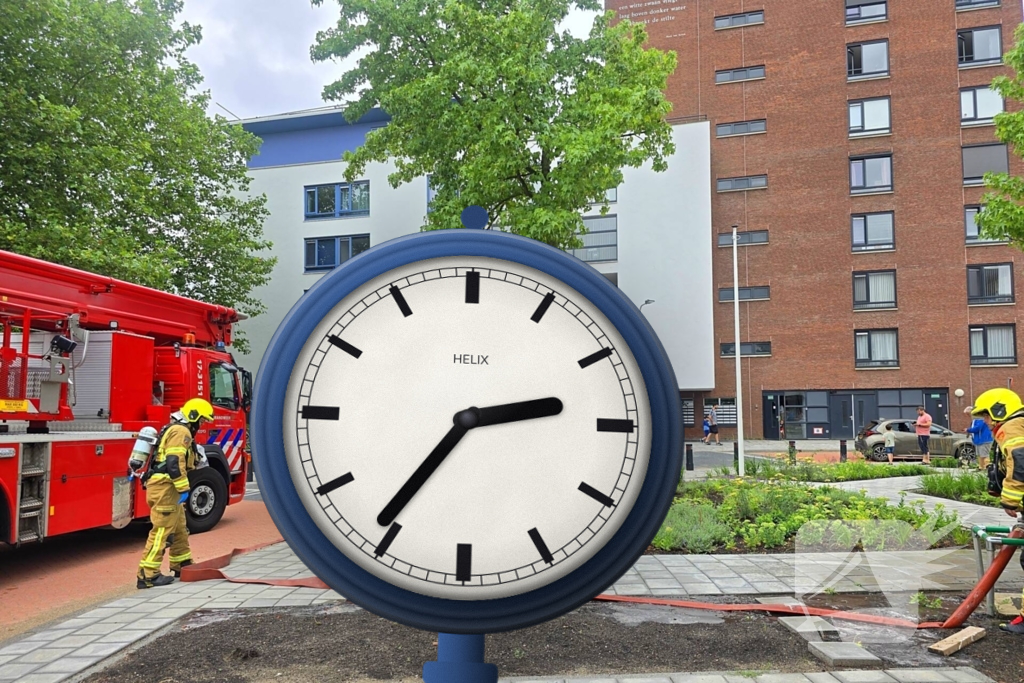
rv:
2h36
